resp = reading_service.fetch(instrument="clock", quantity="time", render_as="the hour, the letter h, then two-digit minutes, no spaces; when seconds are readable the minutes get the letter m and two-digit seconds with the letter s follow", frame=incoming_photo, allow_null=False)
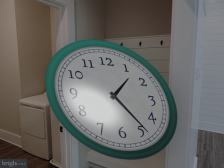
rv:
1h24
